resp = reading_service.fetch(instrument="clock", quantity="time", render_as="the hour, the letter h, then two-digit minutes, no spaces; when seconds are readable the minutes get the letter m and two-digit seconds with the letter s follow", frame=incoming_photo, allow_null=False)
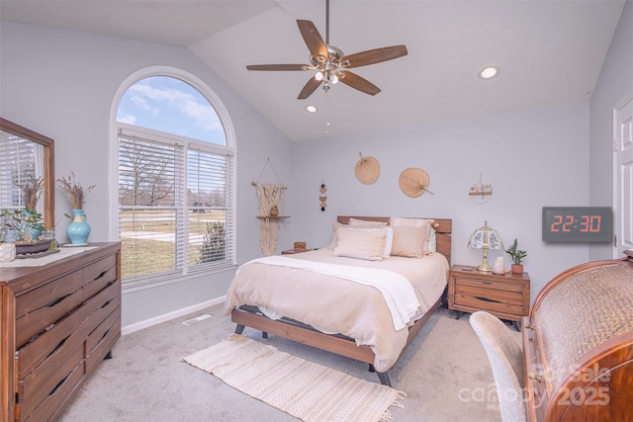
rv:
22h30
